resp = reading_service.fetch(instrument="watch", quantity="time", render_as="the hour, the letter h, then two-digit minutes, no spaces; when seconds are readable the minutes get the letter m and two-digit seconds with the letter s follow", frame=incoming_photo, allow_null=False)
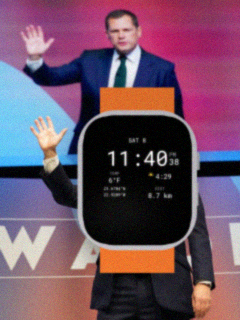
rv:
11h40
